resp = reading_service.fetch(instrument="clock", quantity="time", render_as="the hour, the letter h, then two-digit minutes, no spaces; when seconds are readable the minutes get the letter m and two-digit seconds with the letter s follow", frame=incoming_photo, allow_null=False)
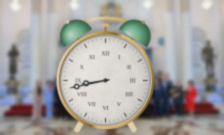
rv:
8h43
